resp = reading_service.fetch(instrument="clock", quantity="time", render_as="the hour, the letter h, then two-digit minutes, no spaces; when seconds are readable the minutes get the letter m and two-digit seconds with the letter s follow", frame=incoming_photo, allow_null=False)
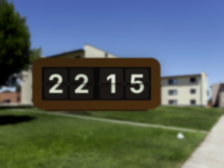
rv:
22h15
